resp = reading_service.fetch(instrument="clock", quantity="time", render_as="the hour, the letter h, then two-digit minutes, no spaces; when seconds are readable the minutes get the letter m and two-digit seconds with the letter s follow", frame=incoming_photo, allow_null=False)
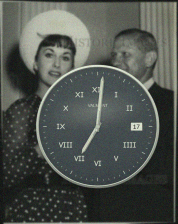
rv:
7h01
